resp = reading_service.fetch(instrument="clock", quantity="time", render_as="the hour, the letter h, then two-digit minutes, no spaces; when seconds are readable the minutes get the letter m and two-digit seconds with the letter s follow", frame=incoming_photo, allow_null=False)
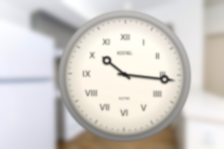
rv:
10h16
